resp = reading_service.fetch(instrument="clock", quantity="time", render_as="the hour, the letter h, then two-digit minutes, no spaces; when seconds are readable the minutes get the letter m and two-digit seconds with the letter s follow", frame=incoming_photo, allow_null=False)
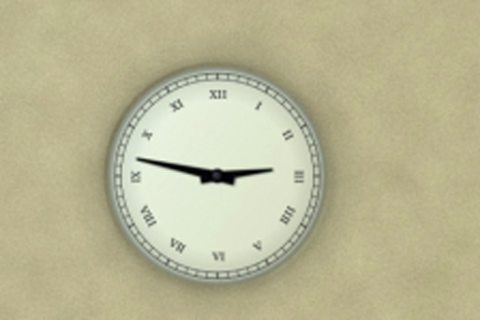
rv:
2h47
